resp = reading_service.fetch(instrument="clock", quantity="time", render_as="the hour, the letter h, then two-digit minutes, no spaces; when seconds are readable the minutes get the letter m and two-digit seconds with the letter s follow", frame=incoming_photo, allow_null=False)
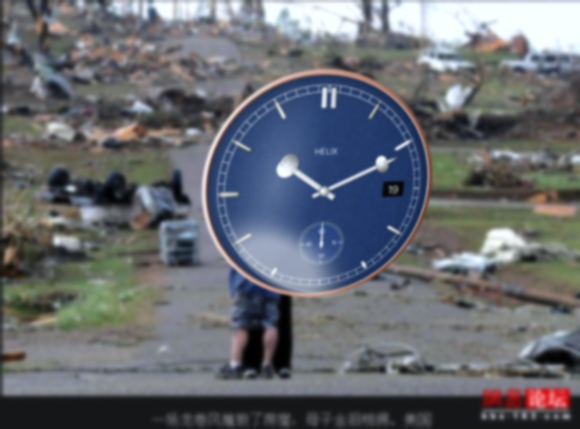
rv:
10h11
